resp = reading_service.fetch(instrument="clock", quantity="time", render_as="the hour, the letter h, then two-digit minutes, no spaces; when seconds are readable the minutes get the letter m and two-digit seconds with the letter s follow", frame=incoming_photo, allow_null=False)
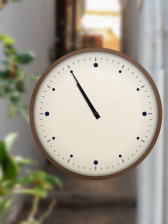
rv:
10h55
